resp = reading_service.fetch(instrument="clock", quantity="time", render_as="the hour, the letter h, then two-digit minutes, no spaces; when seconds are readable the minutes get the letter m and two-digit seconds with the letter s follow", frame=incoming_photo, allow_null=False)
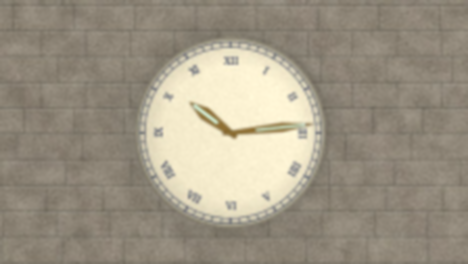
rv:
10h14
